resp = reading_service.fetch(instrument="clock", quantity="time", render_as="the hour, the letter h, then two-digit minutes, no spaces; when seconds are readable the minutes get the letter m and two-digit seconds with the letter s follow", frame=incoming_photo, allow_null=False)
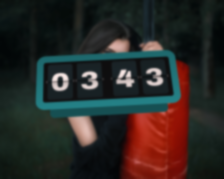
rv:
3h43
